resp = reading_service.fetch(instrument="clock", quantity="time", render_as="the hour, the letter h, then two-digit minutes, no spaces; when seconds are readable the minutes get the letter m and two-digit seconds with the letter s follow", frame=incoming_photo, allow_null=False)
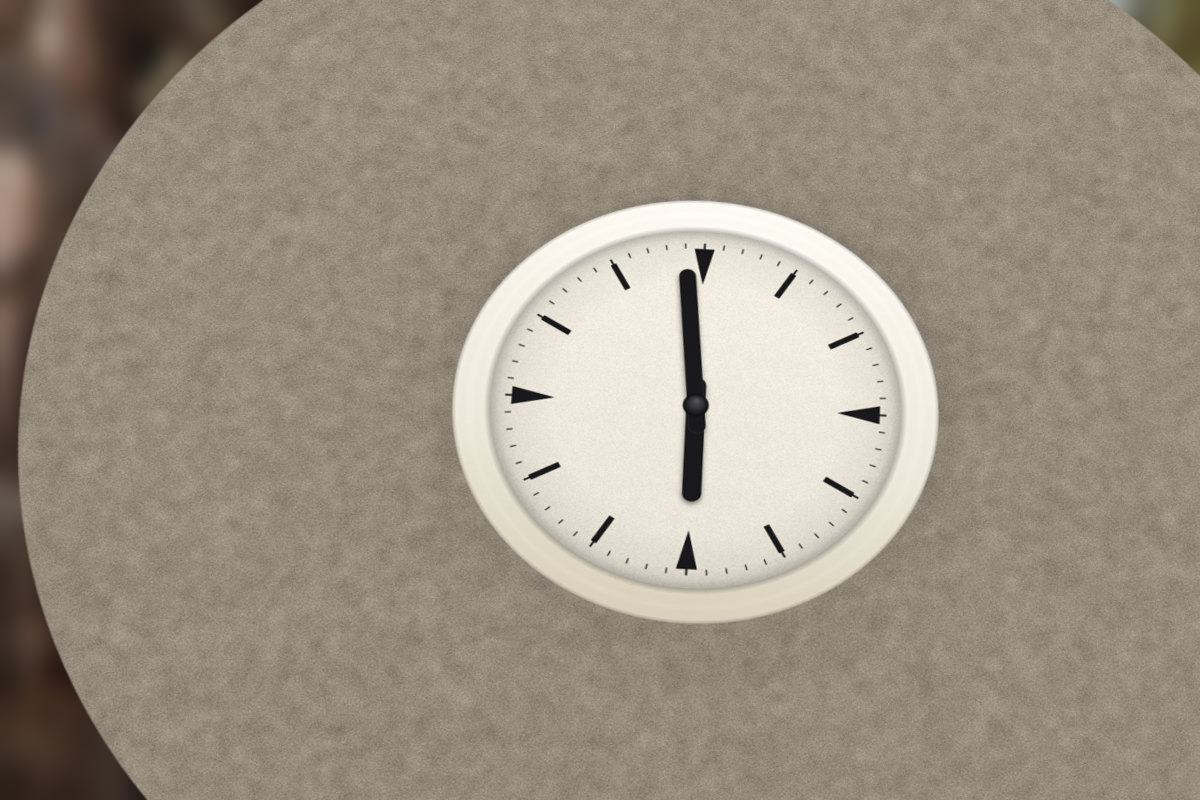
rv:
5h59
